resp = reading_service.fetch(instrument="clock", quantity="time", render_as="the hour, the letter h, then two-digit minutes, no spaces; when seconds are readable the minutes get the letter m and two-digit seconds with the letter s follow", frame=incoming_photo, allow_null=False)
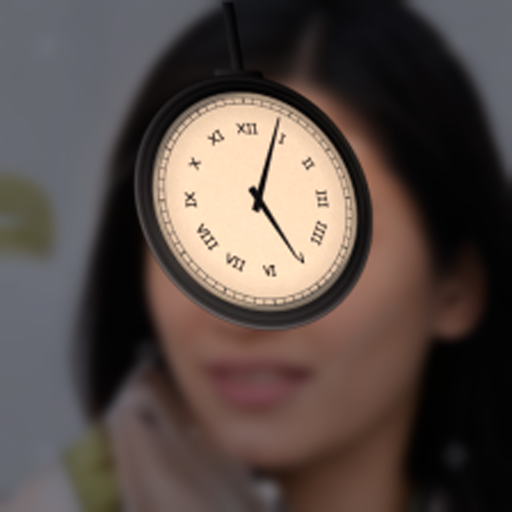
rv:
5h04
